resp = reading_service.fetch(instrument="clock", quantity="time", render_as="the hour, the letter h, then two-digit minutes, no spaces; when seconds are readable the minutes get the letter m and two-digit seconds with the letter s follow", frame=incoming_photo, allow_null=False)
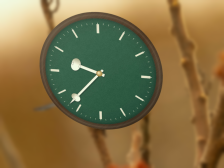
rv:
9h37
